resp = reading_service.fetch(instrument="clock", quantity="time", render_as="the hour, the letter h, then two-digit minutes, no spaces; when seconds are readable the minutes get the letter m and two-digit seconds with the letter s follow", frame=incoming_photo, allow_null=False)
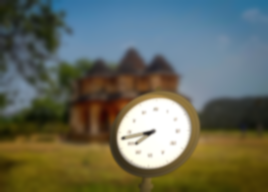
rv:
7h43
